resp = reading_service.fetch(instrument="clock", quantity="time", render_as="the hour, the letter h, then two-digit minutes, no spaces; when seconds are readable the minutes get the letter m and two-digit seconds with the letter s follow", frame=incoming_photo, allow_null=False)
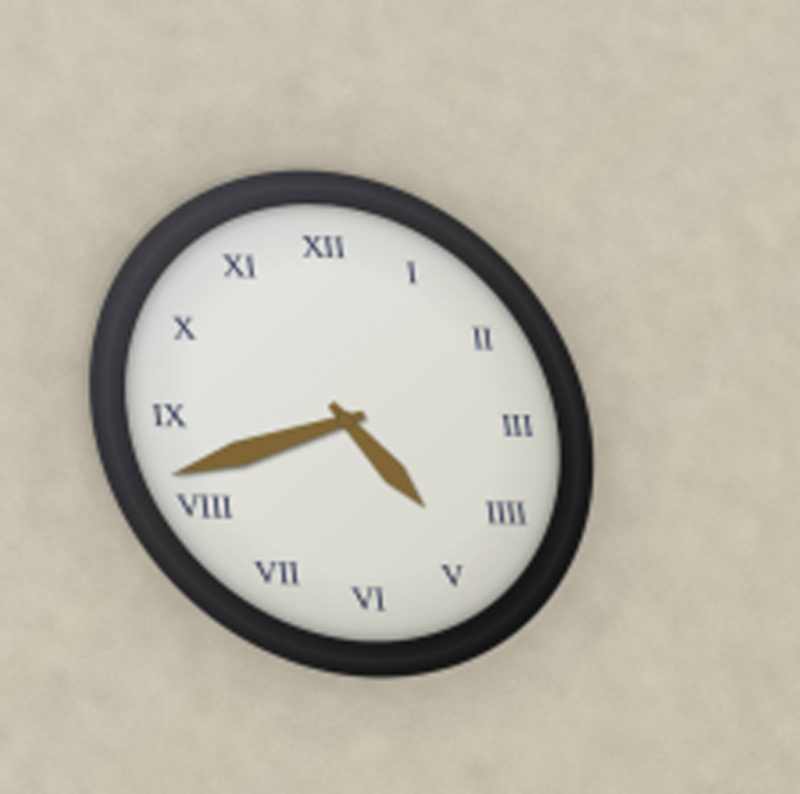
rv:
4h42
